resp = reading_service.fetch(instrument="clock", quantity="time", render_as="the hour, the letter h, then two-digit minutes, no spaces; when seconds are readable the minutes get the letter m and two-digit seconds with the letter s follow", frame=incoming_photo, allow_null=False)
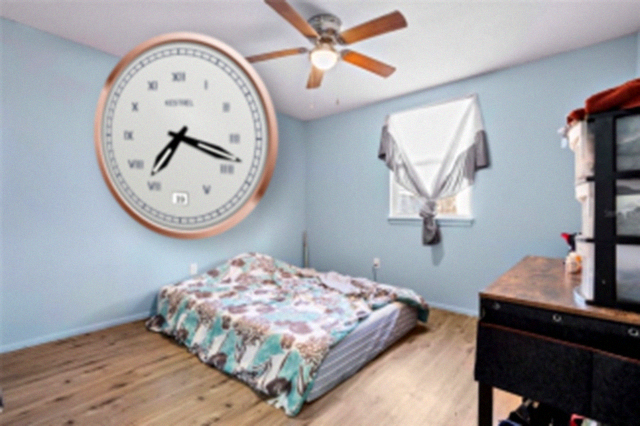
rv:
7h18
